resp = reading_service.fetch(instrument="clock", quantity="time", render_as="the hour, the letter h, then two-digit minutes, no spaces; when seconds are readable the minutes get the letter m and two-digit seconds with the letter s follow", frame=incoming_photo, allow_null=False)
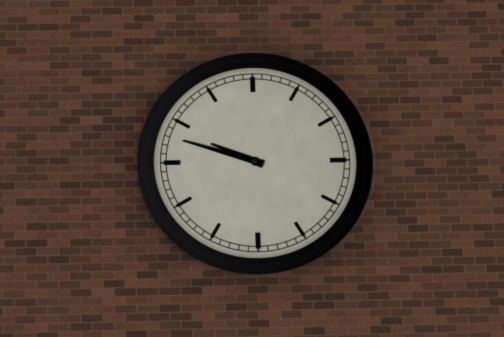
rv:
9h48
